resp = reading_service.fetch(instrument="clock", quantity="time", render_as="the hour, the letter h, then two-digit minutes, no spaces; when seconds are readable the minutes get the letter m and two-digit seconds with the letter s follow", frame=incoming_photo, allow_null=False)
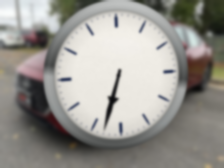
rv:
6h33
